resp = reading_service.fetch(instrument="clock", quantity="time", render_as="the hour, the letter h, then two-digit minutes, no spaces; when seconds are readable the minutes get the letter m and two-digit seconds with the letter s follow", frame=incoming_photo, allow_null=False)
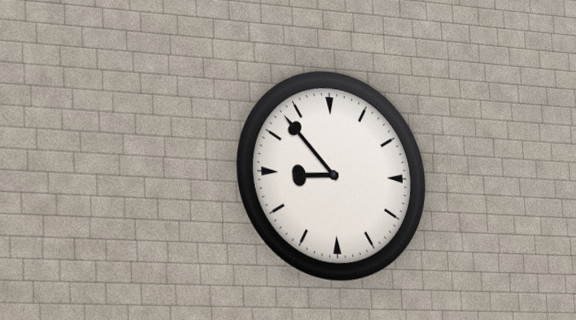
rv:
8h53
